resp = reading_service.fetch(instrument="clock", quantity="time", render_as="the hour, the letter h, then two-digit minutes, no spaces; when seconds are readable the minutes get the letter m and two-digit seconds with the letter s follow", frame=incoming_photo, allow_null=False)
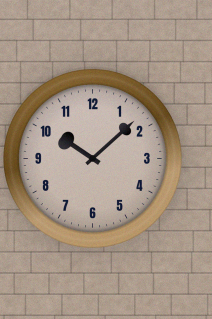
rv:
10h08
